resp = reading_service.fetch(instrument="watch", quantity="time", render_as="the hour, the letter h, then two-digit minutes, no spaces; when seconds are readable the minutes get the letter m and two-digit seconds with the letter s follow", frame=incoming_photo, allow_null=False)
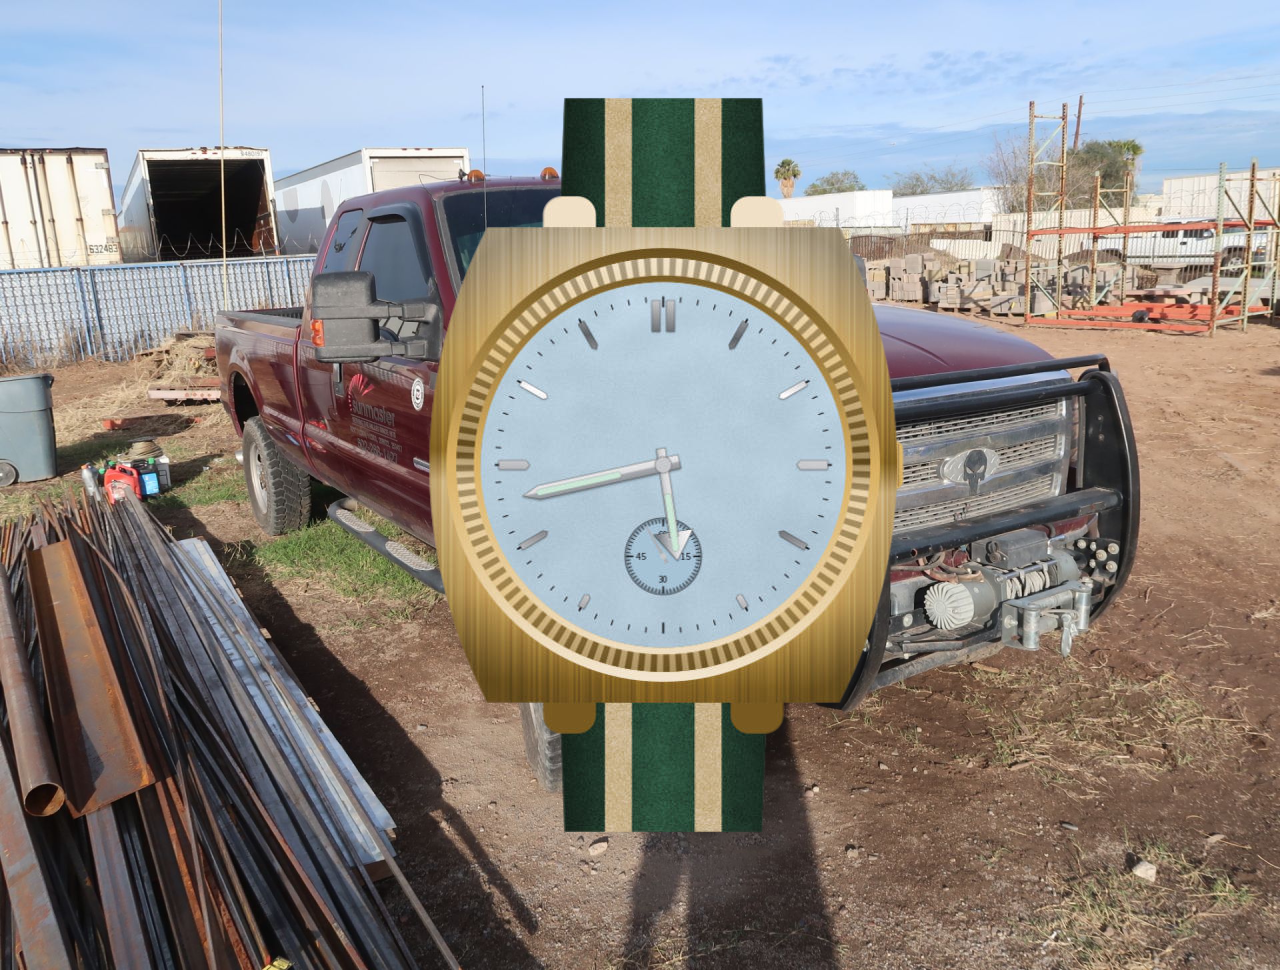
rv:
5h42m55s
